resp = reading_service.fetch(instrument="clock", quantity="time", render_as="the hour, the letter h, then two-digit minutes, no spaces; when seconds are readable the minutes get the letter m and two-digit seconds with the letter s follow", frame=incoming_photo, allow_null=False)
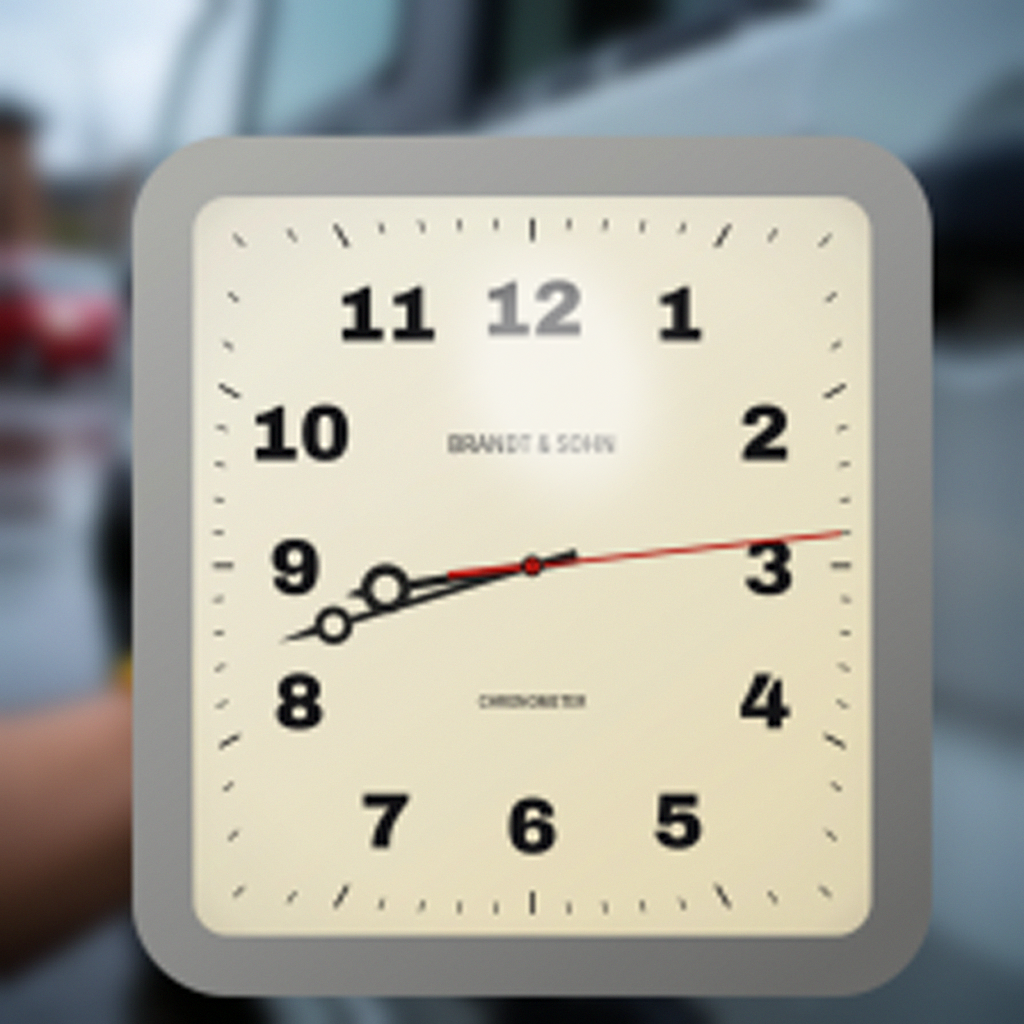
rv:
8h42m14s
